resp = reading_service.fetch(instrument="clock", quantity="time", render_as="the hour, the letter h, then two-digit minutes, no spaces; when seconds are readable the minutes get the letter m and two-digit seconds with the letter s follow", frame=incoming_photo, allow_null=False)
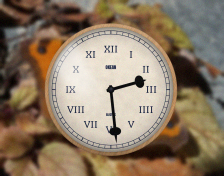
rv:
2h29
